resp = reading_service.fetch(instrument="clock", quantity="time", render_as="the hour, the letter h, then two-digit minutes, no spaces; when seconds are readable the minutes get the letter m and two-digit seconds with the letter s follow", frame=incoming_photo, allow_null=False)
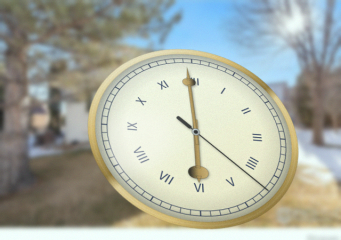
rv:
5h59m22s
